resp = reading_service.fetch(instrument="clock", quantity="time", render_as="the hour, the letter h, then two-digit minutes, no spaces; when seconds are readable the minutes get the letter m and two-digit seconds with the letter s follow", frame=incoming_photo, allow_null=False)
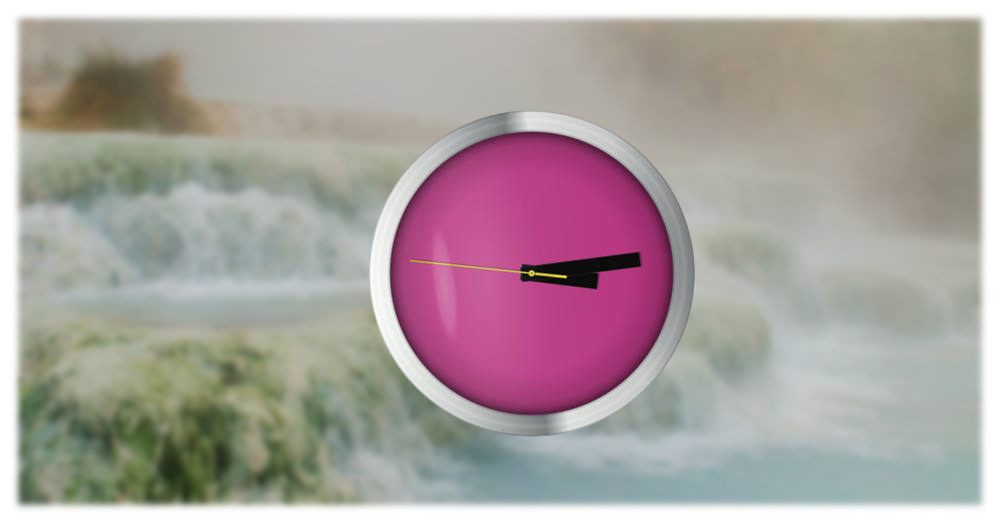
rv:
3h13m46s
